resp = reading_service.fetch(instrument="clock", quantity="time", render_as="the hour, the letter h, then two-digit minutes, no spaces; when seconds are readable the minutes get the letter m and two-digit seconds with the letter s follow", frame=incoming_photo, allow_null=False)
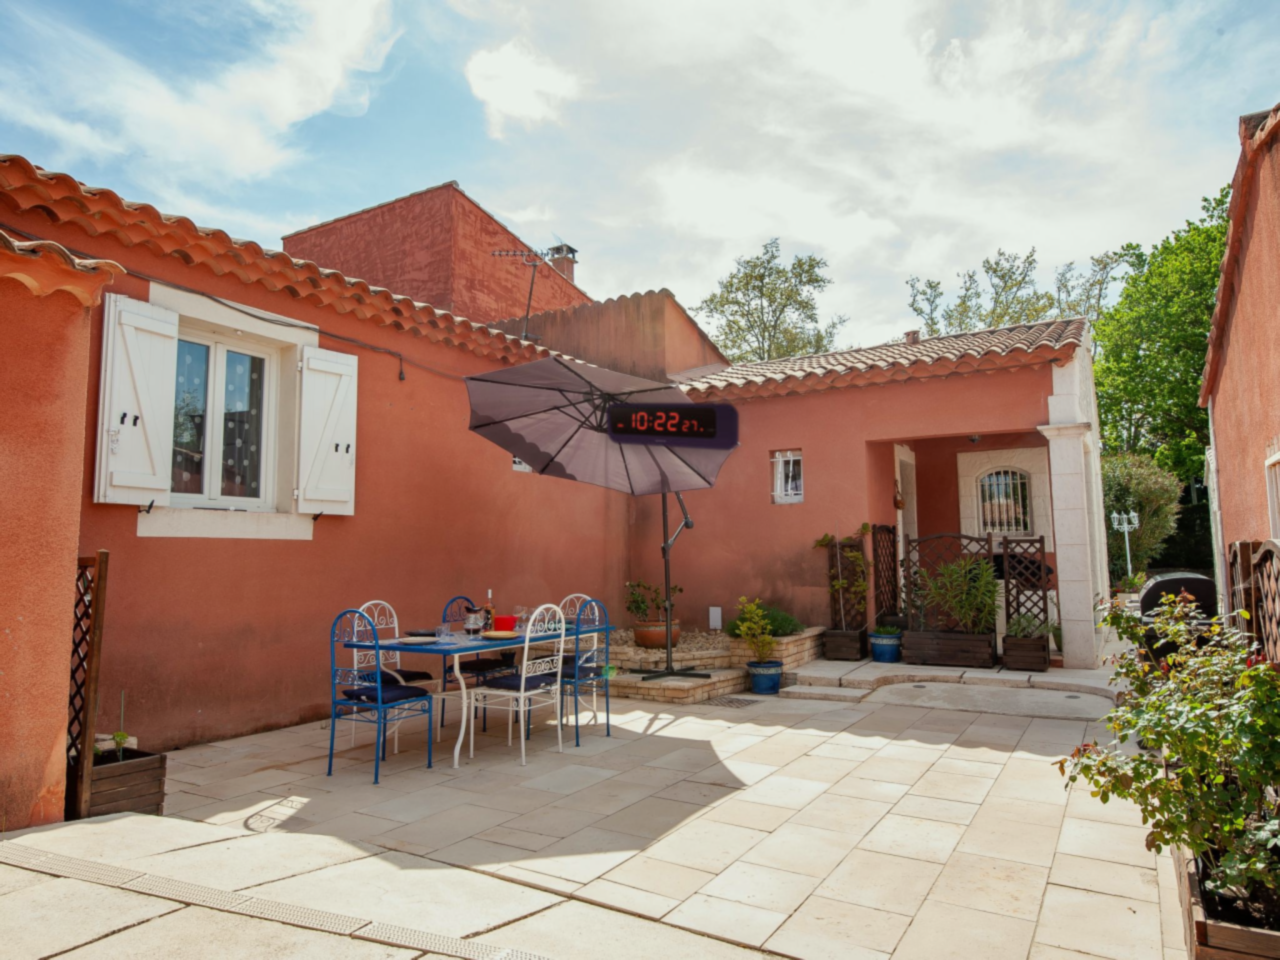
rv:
10h22
